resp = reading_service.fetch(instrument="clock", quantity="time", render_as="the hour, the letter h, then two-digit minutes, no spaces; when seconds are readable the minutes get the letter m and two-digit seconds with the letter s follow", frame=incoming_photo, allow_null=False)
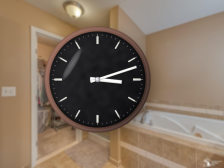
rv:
3h12
